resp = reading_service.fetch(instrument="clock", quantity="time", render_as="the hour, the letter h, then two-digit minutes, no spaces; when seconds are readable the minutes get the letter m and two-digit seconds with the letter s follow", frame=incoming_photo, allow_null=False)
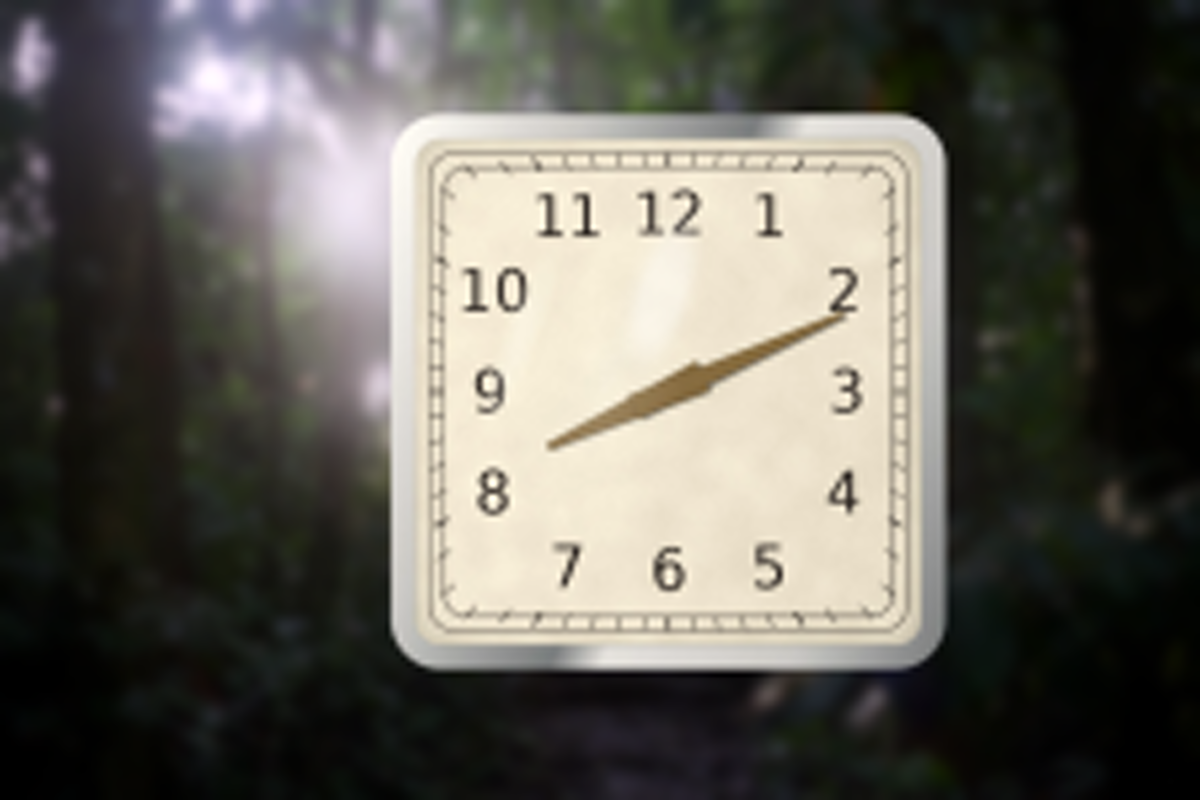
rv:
8h11
